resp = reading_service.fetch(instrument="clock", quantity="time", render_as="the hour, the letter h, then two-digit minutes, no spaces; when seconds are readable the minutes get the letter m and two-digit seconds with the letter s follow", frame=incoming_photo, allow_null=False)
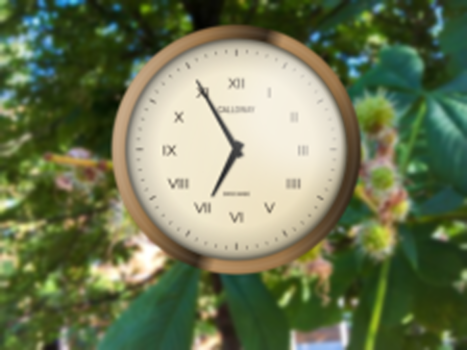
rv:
6h55
